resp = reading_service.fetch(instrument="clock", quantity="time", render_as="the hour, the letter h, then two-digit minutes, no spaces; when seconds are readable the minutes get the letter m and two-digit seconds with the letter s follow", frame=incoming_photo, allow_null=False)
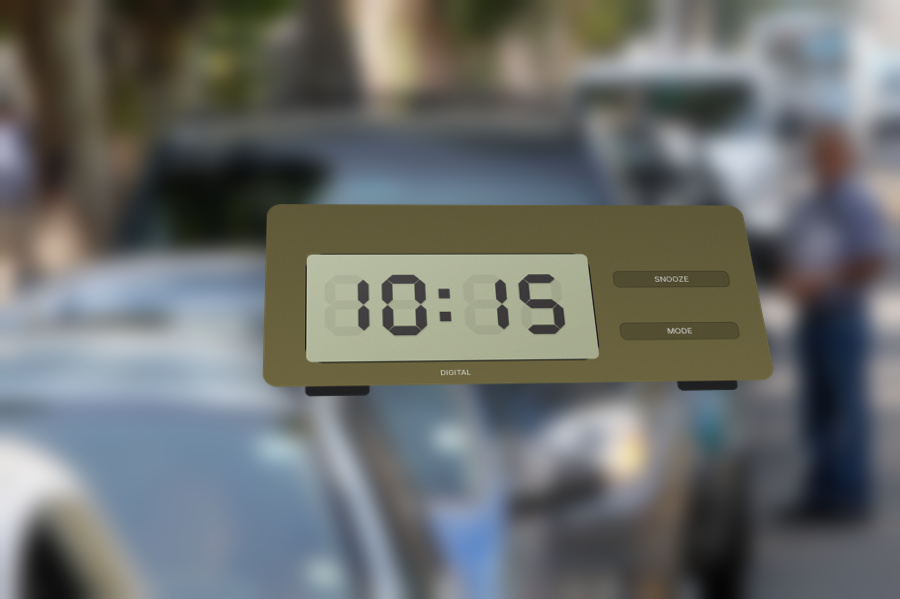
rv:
10h15
